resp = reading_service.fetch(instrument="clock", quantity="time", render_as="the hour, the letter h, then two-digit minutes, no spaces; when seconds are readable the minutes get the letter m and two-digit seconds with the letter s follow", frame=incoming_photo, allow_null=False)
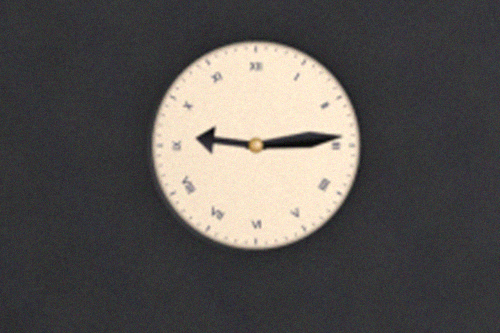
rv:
9h14
